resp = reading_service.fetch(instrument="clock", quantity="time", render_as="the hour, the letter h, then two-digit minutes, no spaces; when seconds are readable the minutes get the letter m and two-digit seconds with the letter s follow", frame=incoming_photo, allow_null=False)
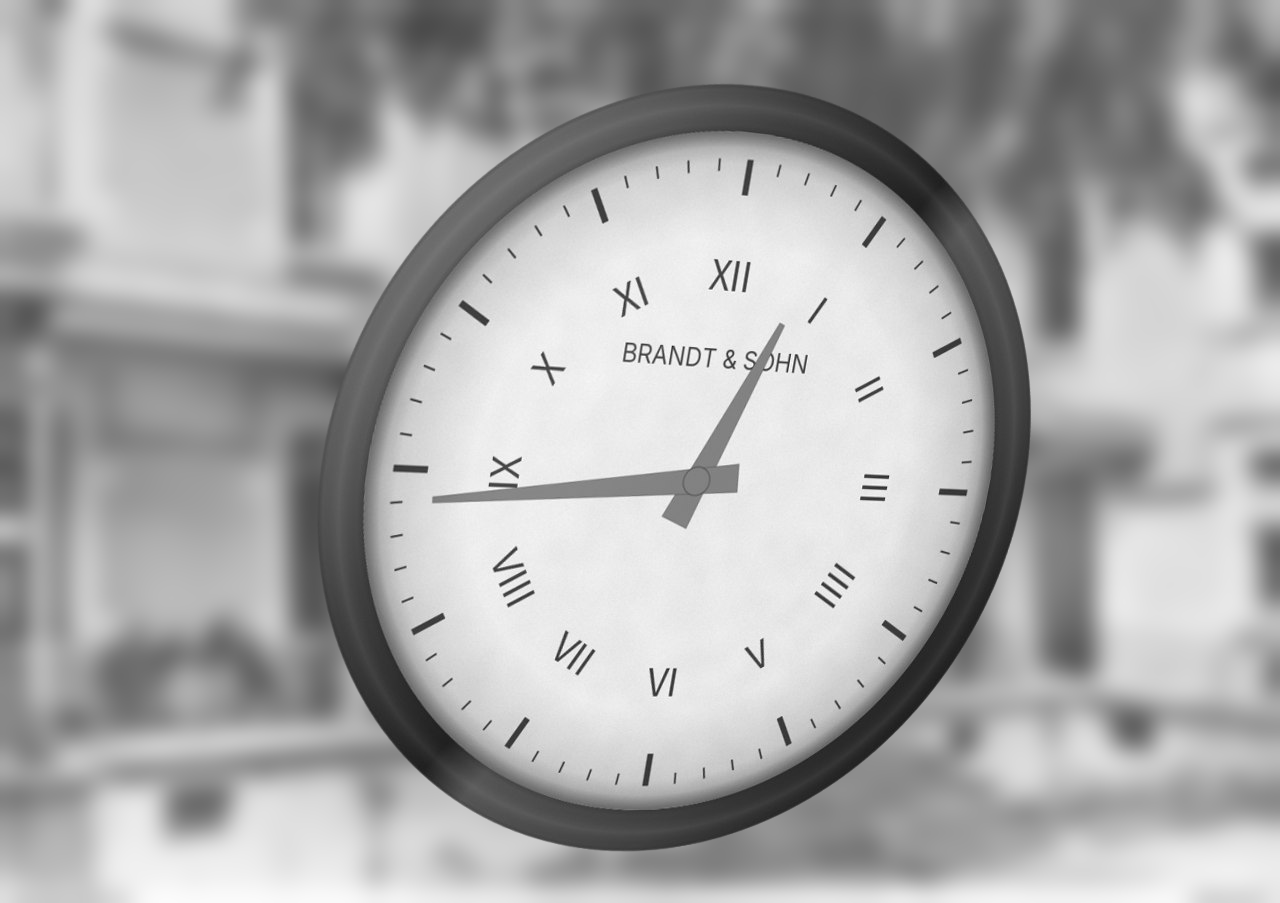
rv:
12h44
